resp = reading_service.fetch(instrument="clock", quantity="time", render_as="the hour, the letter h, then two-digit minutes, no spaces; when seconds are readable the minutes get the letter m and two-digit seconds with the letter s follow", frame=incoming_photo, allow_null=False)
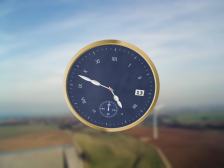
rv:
4h48
